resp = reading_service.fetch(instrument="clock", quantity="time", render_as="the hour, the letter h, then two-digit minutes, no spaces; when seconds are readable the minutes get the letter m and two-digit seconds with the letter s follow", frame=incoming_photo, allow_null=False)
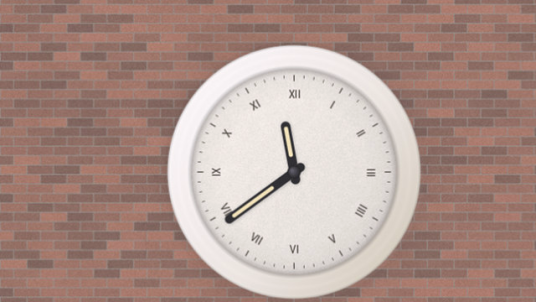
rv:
11h39
